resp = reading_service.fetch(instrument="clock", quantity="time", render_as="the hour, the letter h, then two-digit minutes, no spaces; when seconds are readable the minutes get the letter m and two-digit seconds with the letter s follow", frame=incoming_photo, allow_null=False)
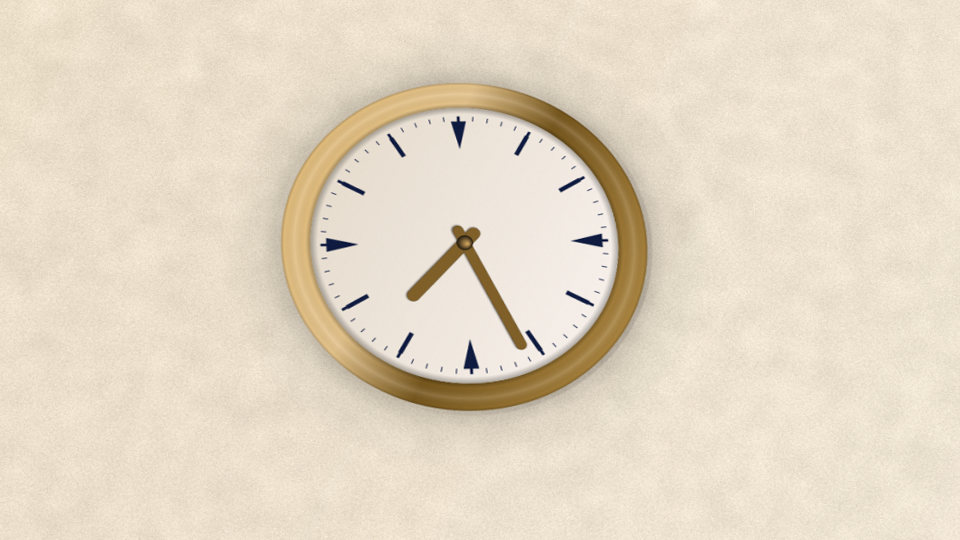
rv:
7h26
